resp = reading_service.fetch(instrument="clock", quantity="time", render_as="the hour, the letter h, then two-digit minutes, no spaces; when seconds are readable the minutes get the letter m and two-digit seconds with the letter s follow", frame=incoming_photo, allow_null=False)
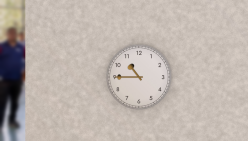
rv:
10h45
